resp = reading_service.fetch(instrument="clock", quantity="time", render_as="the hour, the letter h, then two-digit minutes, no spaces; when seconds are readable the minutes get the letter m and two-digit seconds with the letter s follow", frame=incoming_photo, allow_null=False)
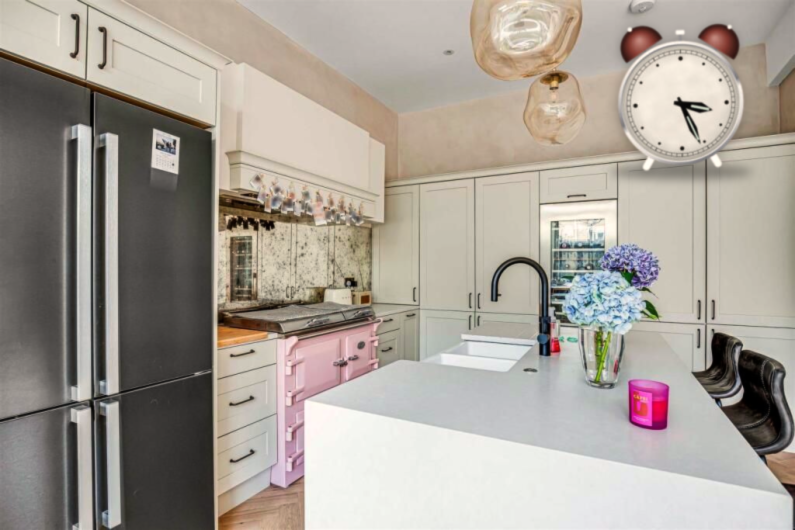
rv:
3h26
